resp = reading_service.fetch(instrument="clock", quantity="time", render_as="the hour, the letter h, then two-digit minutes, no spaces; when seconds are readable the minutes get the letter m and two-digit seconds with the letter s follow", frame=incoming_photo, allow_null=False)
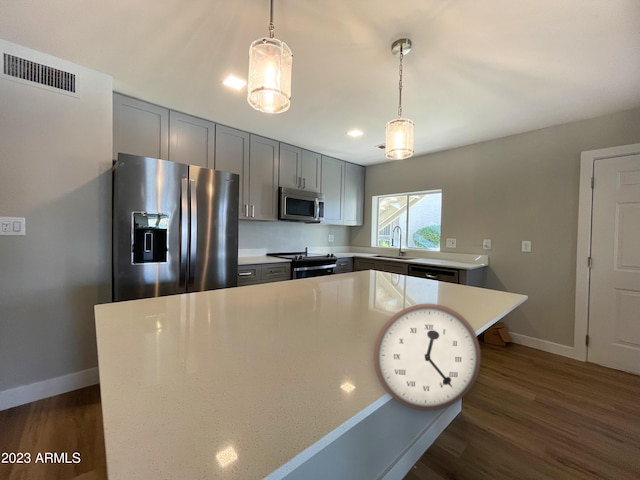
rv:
12h23
